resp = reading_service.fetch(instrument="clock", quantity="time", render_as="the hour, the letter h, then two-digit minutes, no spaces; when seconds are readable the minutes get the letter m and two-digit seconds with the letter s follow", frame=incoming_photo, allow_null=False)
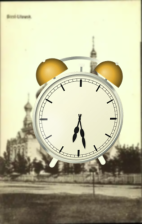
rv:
6h28
